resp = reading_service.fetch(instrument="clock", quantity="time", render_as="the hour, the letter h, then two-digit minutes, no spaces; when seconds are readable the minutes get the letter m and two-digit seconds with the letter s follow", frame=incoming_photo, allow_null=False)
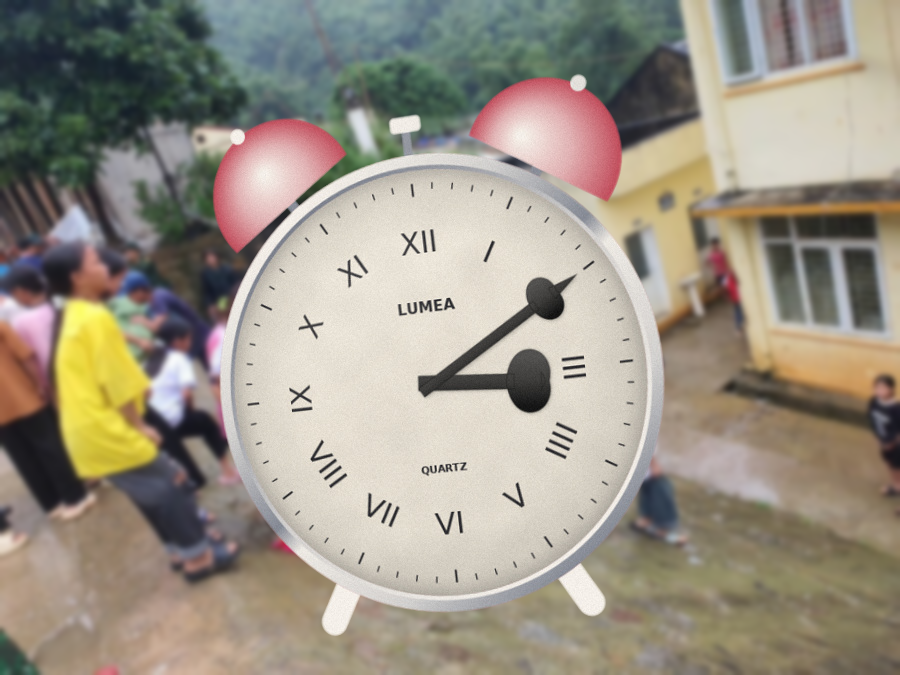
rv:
3h10
